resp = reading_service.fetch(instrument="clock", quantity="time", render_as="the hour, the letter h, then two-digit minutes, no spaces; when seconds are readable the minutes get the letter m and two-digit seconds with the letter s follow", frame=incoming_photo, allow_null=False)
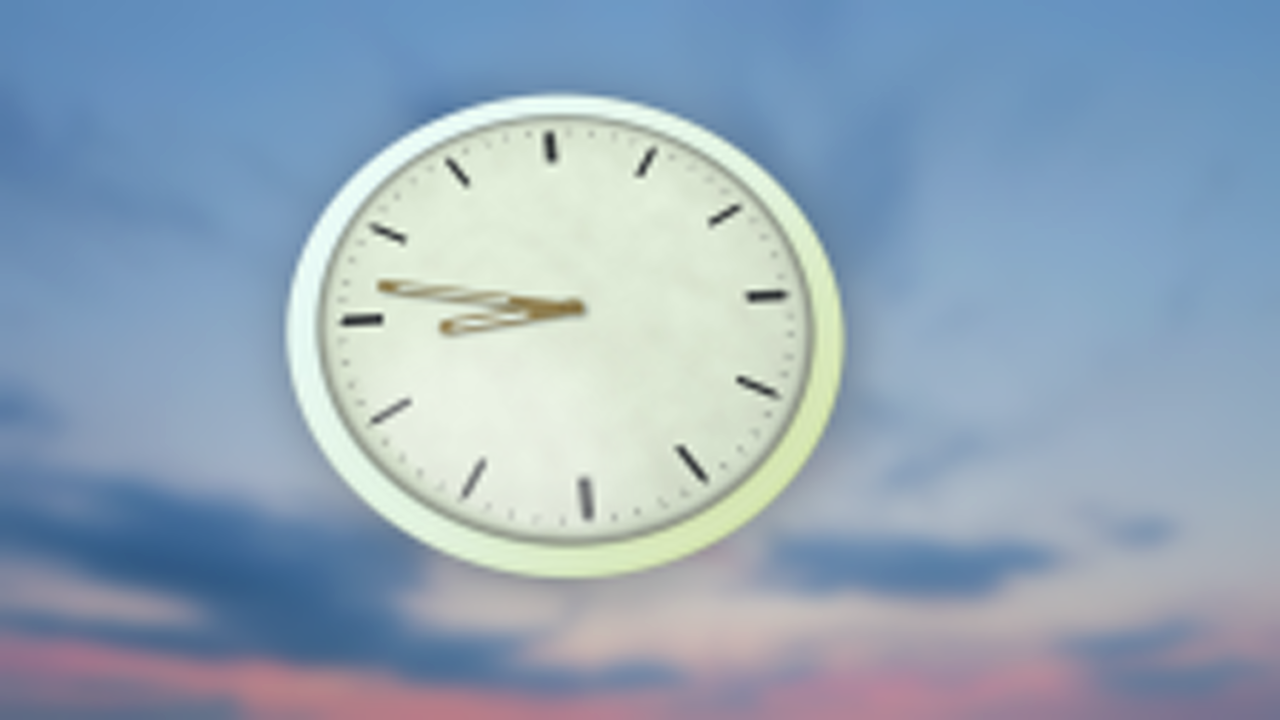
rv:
8h47
